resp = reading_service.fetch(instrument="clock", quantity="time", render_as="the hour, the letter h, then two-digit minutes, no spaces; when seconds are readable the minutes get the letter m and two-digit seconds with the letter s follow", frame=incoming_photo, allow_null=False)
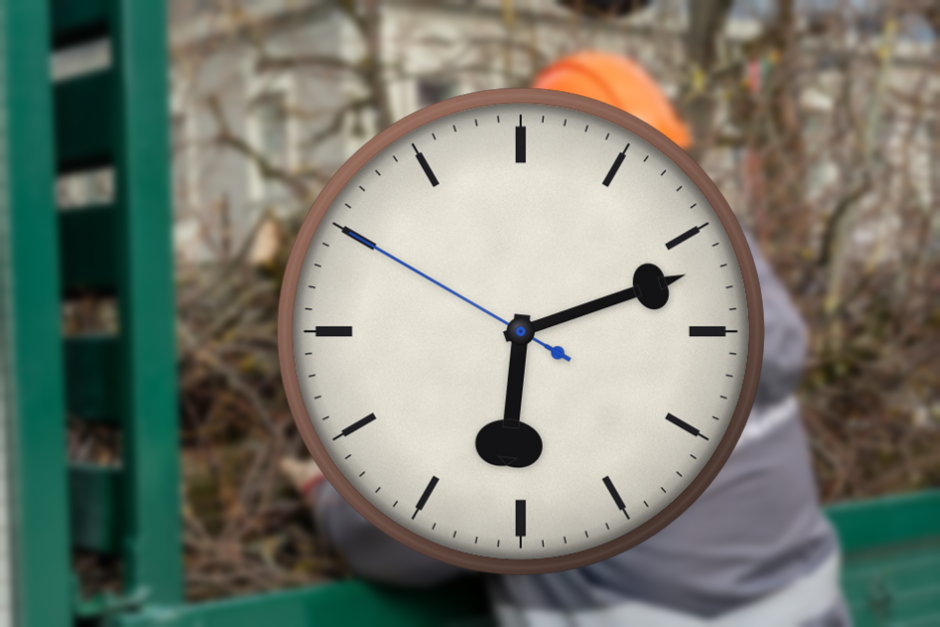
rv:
6h11m50s
